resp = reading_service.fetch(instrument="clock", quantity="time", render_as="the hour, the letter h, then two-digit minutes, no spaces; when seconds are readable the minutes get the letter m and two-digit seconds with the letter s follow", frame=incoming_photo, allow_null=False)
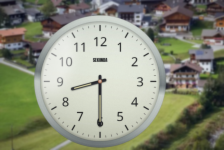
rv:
8h30
